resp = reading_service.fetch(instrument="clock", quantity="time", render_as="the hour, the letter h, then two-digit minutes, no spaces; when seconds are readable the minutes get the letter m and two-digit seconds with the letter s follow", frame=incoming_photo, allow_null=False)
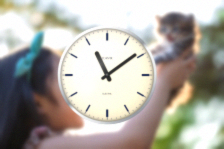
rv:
11h09
